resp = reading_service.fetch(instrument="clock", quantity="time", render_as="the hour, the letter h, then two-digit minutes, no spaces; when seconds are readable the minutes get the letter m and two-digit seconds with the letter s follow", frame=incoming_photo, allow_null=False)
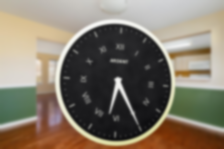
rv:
6h25
